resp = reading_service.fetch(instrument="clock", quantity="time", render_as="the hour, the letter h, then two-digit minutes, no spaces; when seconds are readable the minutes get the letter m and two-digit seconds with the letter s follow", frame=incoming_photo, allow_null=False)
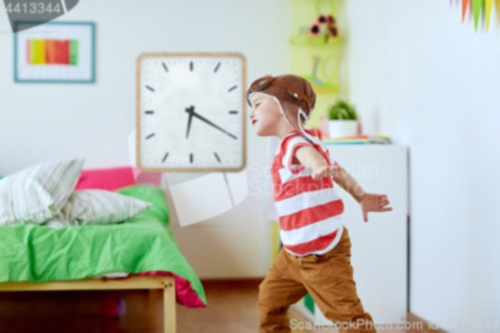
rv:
6h20
